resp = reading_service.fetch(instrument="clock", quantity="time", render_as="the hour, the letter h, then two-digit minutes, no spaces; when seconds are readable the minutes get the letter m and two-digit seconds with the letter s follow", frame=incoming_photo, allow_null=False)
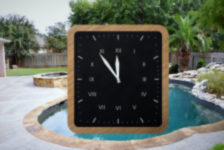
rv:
11h54
